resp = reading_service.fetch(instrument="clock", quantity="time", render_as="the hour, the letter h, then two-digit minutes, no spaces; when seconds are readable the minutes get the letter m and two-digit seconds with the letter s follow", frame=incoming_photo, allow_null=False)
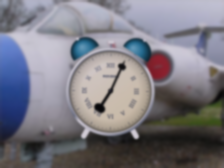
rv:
7h04
